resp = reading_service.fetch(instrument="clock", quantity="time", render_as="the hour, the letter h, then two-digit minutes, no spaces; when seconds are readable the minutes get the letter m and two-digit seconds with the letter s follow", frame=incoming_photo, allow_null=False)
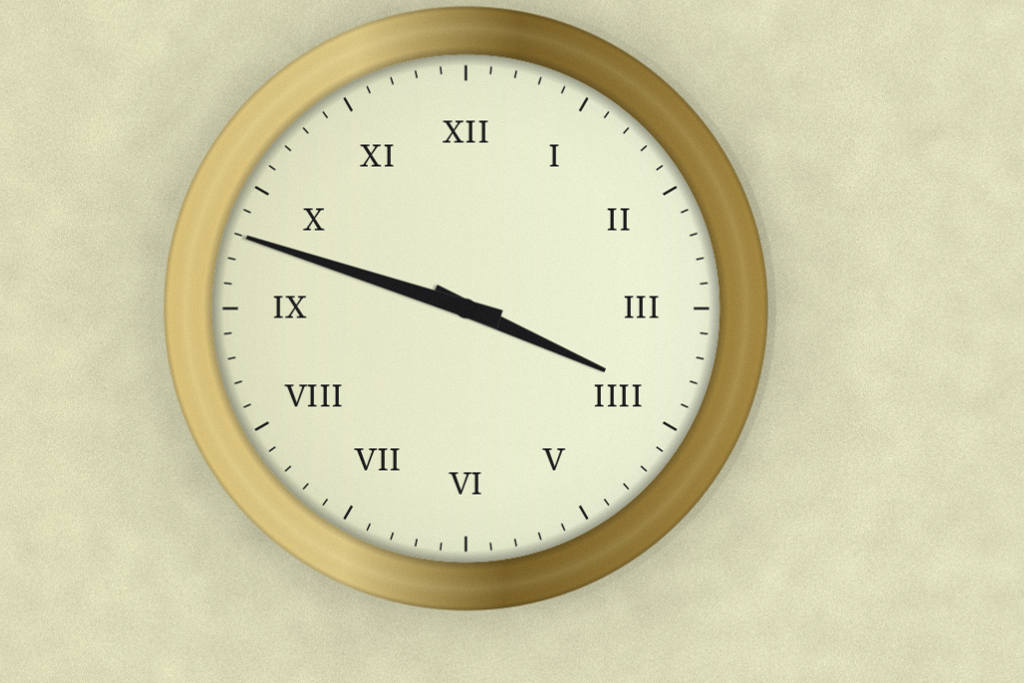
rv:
3h48
